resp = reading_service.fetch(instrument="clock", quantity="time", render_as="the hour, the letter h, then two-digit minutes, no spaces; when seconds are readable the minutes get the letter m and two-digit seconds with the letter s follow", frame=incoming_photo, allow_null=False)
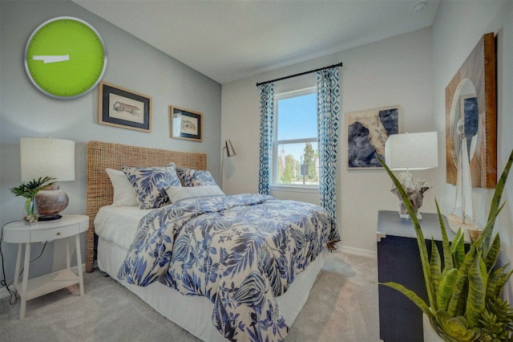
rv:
8h45
